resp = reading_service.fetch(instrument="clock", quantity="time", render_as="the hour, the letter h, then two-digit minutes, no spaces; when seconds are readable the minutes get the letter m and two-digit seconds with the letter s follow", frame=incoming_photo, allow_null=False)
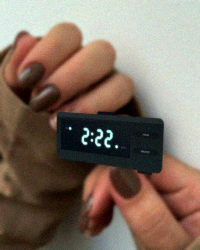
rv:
2h22
